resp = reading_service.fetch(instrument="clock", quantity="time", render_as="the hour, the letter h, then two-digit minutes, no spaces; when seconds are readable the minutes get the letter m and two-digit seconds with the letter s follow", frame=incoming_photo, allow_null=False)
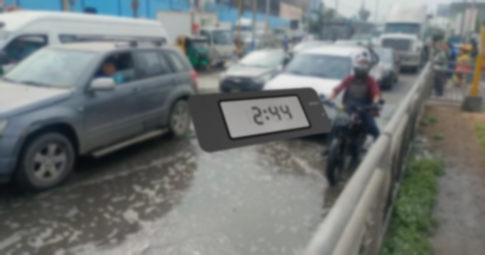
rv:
2h44
